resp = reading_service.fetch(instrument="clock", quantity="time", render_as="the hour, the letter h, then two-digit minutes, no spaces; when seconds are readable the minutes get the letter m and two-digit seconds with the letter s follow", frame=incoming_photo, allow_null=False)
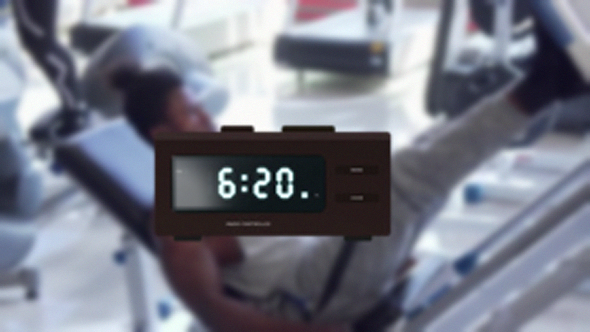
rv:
6h20
